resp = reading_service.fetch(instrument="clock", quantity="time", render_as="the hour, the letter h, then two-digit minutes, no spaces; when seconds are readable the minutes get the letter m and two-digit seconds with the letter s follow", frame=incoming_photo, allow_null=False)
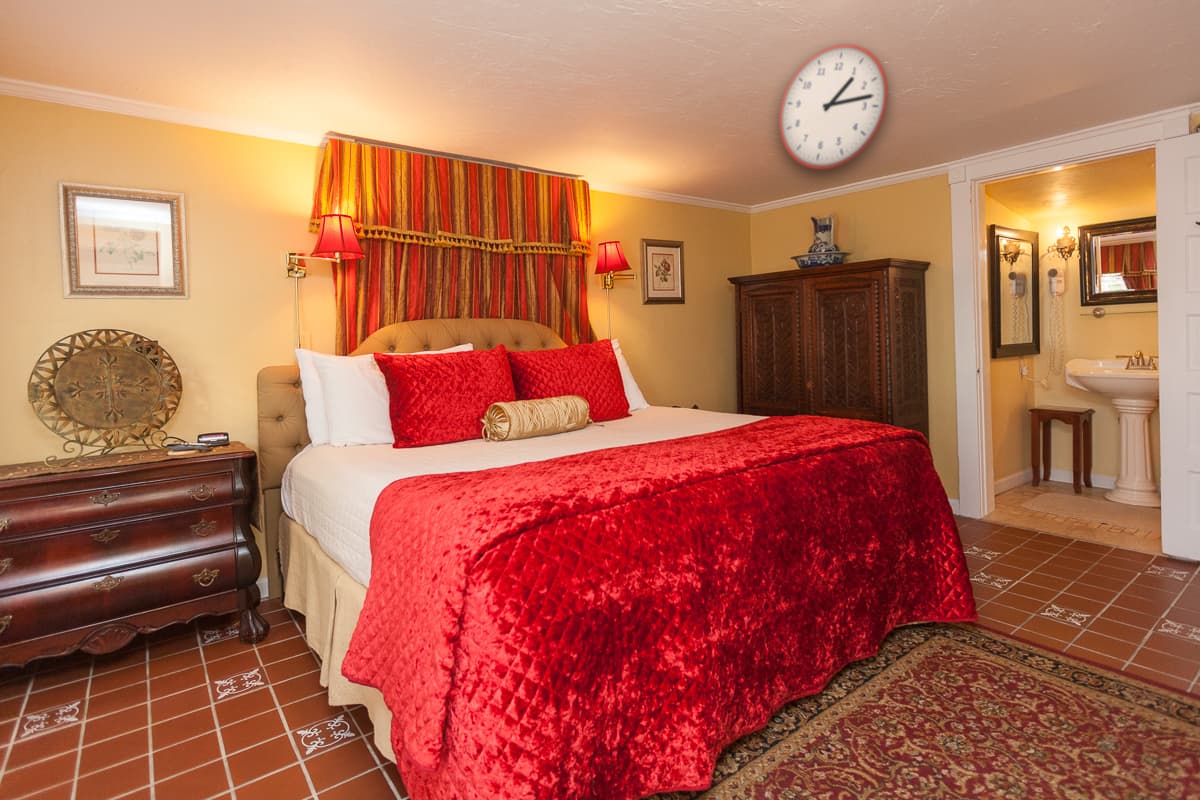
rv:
1h13
